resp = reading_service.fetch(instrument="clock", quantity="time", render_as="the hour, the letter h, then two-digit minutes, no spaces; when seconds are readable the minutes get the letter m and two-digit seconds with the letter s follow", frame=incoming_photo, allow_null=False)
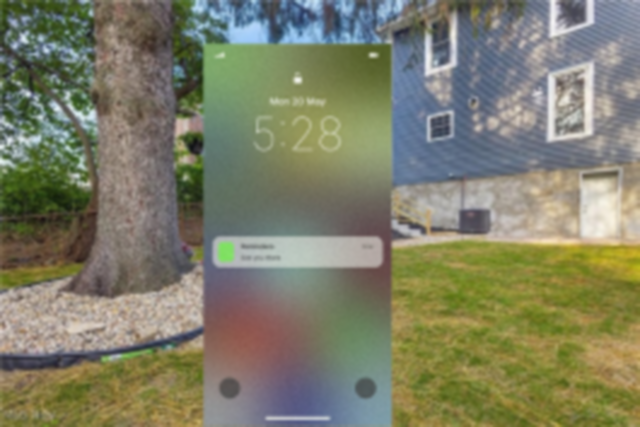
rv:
5h28
